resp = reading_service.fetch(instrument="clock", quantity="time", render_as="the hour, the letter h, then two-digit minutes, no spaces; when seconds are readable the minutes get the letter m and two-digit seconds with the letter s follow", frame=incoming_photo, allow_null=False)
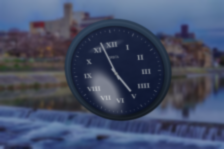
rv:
4h57
